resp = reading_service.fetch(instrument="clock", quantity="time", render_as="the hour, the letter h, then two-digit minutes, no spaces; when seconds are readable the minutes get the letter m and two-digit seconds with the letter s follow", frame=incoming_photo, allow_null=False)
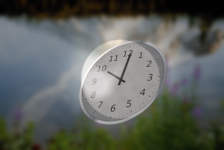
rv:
10h01
